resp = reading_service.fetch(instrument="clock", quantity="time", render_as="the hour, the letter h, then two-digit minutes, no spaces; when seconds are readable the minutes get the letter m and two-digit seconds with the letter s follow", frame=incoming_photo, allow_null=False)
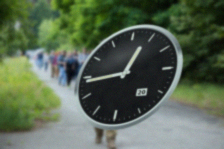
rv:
12h44
